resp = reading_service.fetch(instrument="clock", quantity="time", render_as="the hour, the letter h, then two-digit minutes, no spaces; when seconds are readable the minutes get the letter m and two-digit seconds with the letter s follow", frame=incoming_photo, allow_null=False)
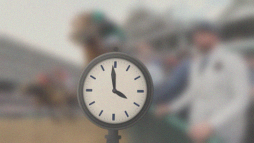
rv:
3h59
